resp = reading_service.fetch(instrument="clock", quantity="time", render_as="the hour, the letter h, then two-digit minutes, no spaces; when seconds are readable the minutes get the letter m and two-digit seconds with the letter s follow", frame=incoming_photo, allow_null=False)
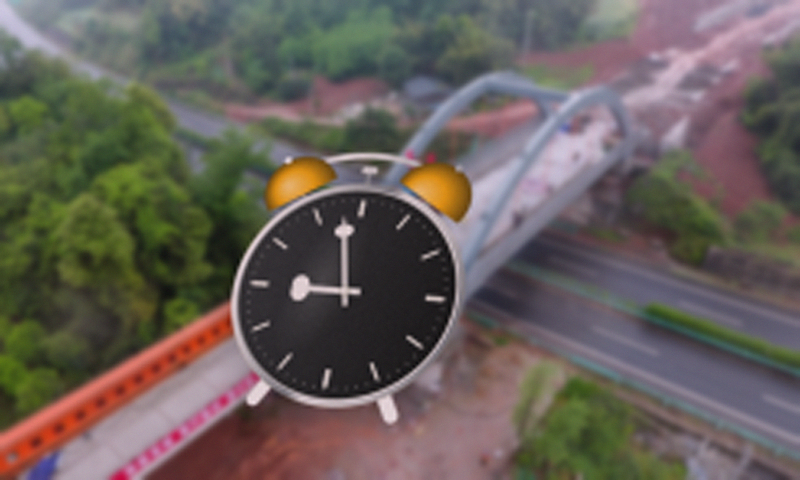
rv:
8h58
